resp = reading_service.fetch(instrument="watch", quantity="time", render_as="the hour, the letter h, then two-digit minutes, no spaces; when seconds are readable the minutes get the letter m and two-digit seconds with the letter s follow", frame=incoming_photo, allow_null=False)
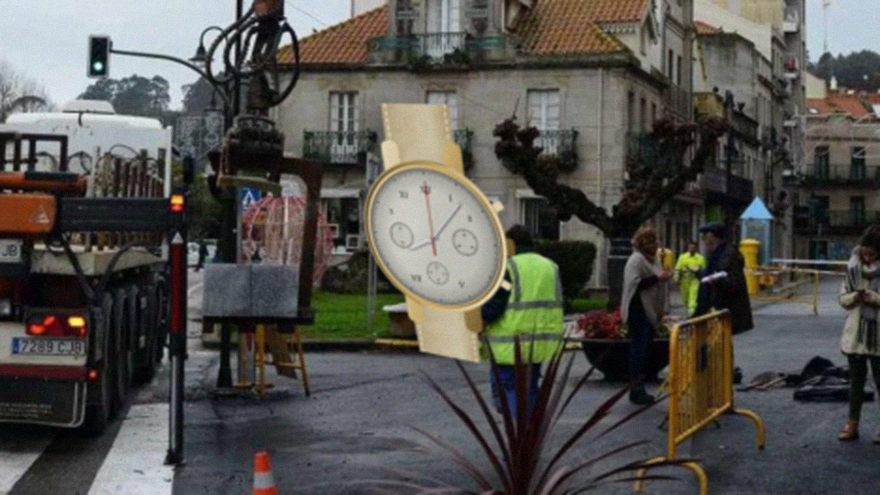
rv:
8h07
